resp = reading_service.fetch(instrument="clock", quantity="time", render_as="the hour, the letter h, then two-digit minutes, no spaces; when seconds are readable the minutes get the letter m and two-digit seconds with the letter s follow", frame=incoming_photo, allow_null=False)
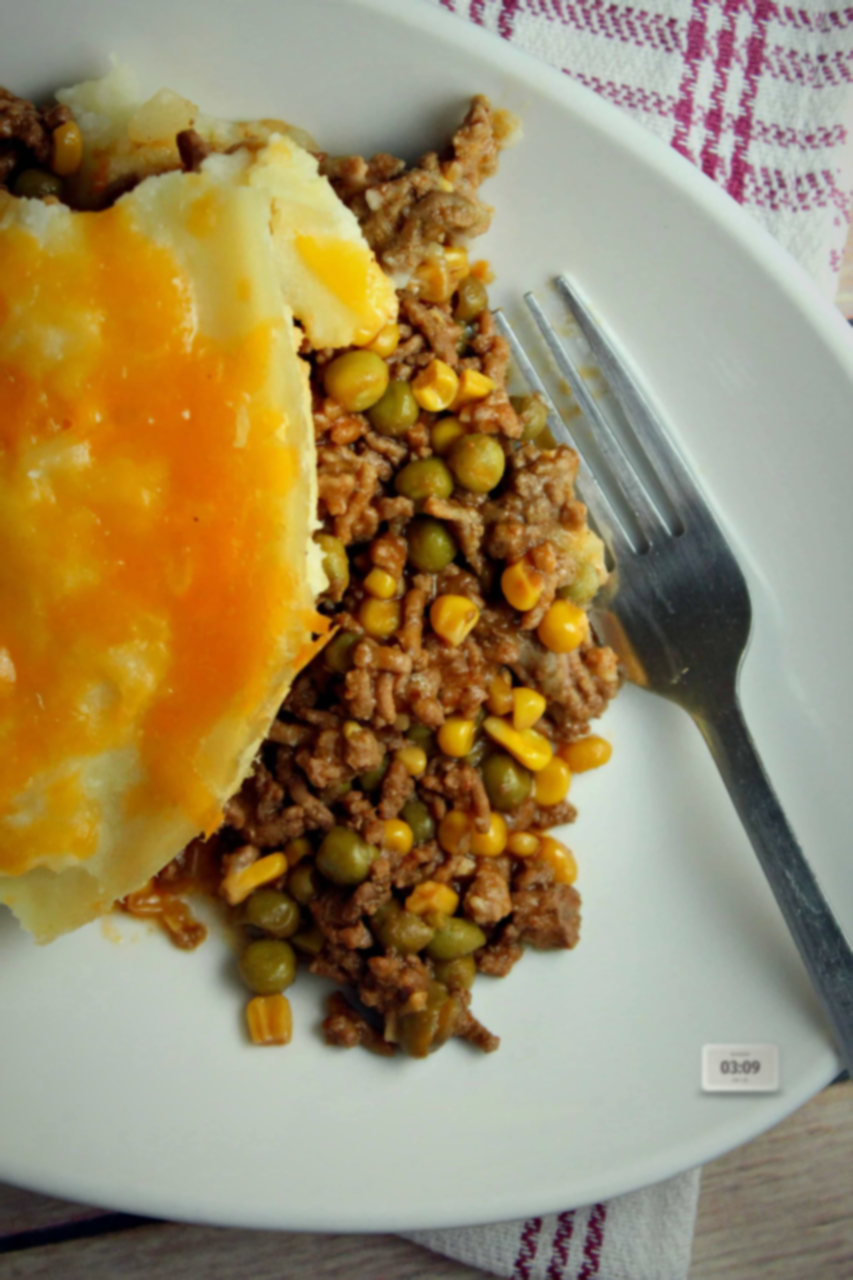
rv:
3h09
